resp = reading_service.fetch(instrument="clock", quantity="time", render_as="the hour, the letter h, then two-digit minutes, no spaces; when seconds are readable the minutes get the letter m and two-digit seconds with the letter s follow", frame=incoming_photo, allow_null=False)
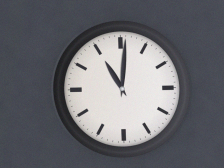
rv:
11h01
